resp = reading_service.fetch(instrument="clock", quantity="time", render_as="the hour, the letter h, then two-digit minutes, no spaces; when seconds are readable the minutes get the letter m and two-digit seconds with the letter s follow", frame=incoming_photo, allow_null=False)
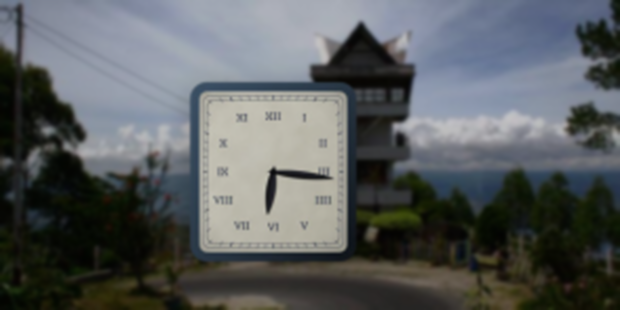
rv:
6h16
